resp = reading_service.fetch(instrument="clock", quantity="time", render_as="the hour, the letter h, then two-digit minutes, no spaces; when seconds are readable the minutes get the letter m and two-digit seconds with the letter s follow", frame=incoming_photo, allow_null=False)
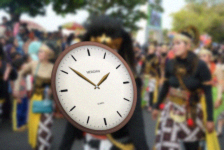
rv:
1h52
